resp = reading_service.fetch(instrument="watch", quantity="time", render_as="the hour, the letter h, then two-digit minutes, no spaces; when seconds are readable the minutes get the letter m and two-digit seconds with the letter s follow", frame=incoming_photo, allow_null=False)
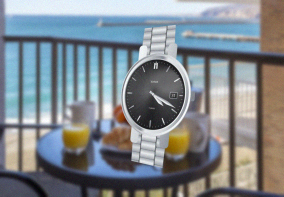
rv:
4h19
